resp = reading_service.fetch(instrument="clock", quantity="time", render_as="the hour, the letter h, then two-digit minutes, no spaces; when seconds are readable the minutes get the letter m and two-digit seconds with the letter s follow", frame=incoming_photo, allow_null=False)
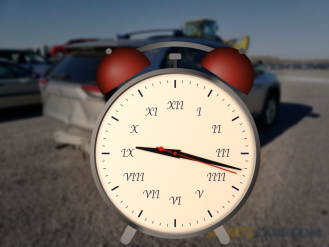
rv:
9h17m18s
